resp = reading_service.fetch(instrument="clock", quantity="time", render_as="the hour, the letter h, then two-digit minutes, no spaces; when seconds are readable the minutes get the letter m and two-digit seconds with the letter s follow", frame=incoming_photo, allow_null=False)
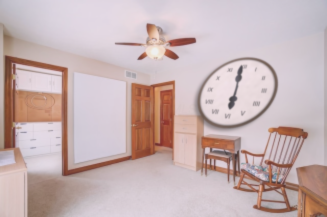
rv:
5h59
